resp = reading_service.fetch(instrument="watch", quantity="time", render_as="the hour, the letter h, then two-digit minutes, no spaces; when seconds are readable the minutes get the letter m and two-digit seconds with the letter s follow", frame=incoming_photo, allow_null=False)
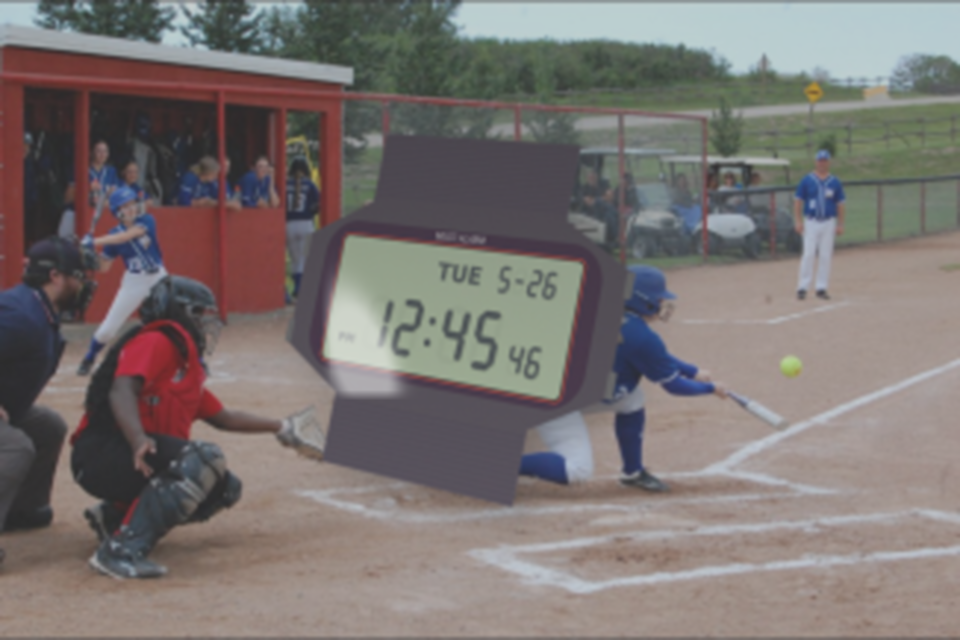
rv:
12h45m46s
